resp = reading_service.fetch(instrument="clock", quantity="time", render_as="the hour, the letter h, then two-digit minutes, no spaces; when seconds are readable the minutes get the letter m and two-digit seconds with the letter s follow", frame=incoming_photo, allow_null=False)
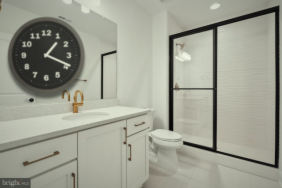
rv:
1h19
